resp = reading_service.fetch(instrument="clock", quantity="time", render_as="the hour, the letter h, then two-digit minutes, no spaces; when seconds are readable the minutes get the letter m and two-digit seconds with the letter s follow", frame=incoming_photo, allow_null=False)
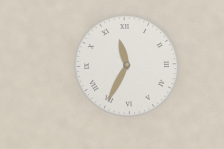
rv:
11h35
